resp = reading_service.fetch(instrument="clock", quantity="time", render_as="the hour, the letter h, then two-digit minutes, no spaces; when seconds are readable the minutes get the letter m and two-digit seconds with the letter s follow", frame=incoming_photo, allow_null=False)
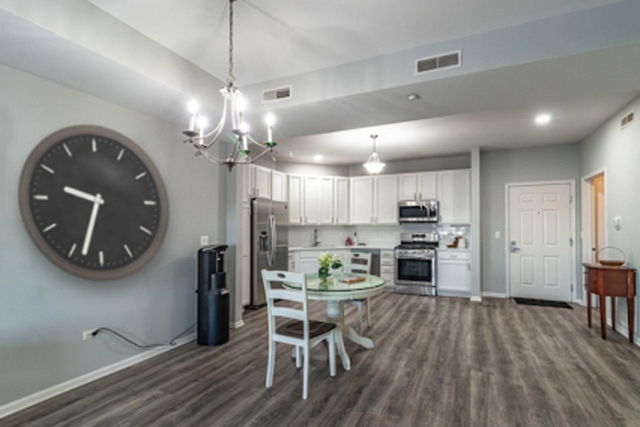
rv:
9h33
